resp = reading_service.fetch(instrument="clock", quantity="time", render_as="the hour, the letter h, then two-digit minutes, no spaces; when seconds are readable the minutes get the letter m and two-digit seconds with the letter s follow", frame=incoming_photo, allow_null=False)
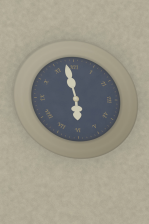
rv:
5h58
